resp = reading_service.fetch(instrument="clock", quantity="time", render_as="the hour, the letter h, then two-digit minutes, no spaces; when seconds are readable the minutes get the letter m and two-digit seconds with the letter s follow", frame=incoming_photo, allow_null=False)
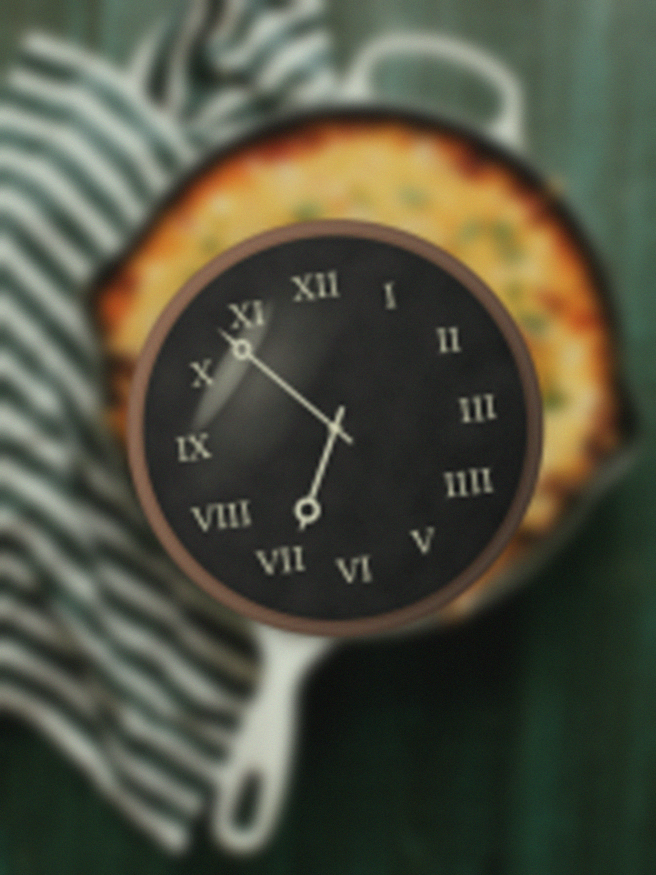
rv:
6h53
